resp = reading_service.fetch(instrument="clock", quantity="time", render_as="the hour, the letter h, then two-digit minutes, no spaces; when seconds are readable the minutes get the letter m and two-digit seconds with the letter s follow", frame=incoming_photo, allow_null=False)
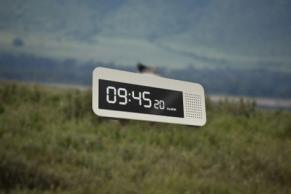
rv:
9h45m20s
